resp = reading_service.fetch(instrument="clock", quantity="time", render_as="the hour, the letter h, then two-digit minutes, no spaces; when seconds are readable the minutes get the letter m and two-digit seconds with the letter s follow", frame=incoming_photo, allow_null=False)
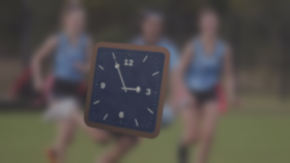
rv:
2h55
